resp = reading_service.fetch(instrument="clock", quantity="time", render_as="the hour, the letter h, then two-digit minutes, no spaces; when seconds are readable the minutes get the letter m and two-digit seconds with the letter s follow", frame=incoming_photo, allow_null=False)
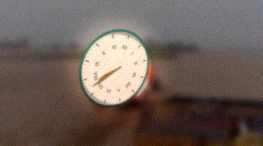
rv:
7h37
